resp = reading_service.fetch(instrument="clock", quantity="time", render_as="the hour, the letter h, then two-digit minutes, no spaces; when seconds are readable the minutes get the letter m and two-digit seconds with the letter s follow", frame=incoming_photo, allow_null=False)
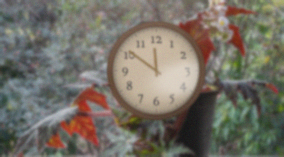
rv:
11h51
